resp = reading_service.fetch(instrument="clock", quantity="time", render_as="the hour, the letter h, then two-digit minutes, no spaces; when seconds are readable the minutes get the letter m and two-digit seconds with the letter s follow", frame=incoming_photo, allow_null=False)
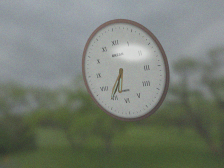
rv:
6h36
